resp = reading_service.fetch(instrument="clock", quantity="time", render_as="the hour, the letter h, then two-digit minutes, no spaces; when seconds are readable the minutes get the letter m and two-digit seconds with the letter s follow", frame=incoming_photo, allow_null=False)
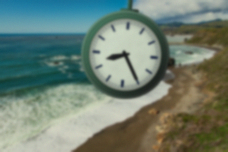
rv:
8h25
